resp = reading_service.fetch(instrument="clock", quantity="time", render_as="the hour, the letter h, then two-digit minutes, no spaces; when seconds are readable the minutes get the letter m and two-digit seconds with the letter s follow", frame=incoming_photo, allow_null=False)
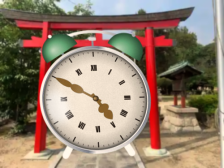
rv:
4h50
